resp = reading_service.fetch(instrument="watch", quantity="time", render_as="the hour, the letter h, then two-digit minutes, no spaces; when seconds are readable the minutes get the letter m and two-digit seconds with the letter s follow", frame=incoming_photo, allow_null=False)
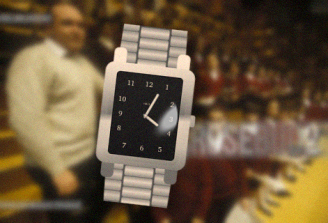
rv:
4h04
